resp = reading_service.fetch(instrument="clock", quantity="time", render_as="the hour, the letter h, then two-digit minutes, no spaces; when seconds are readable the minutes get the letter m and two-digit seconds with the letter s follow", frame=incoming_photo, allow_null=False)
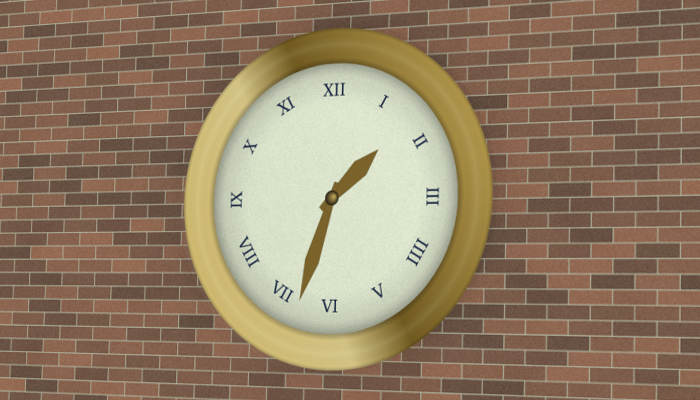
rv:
1h33
